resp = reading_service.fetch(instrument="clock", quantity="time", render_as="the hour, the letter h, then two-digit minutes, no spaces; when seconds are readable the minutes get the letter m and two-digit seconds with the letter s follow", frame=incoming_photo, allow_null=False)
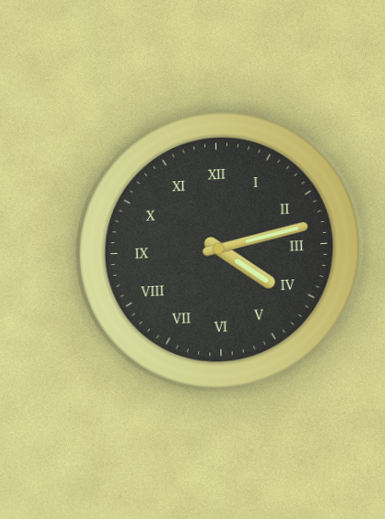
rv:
4h13
